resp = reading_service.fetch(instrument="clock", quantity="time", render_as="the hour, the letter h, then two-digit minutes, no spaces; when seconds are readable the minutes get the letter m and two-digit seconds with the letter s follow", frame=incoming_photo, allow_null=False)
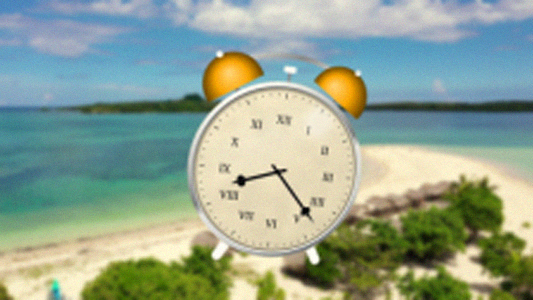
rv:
8h23
